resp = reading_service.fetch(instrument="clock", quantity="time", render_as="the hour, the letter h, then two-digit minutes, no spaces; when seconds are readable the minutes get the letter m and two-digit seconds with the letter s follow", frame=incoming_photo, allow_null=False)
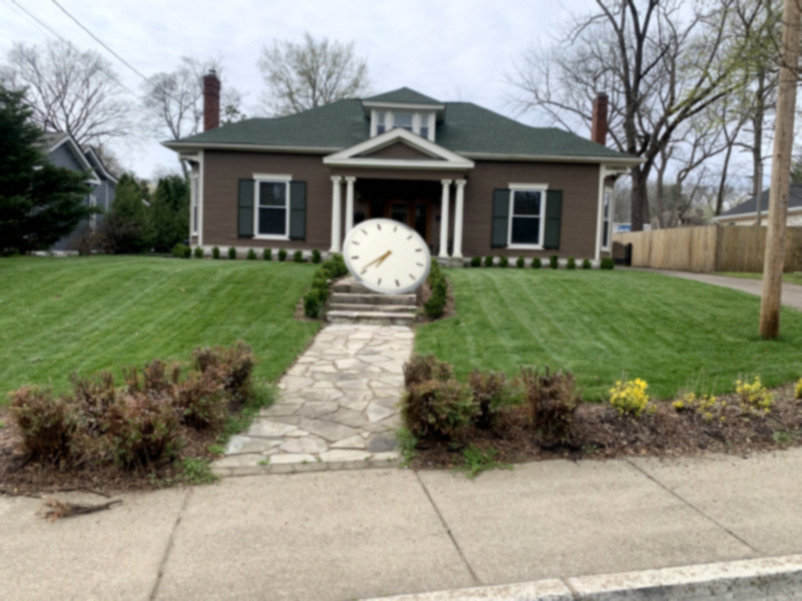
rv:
7h41
